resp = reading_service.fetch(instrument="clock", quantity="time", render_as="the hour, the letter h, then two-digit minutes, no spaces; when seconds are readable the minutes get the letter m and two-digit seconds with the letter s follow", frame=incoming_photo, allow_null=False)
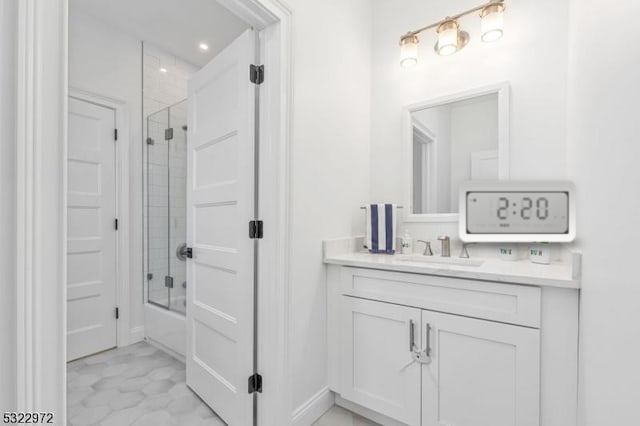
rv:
2h20
